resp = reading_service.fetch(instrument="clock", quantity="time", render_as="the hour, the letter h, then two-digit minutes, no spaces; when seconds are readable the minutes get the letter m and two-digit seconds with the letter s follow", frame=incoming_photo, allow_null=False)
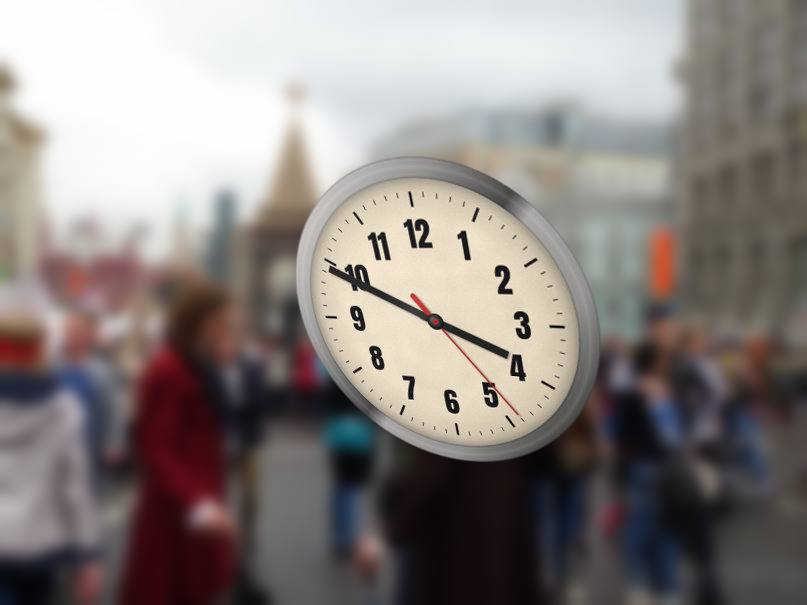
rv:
3h49m24s
